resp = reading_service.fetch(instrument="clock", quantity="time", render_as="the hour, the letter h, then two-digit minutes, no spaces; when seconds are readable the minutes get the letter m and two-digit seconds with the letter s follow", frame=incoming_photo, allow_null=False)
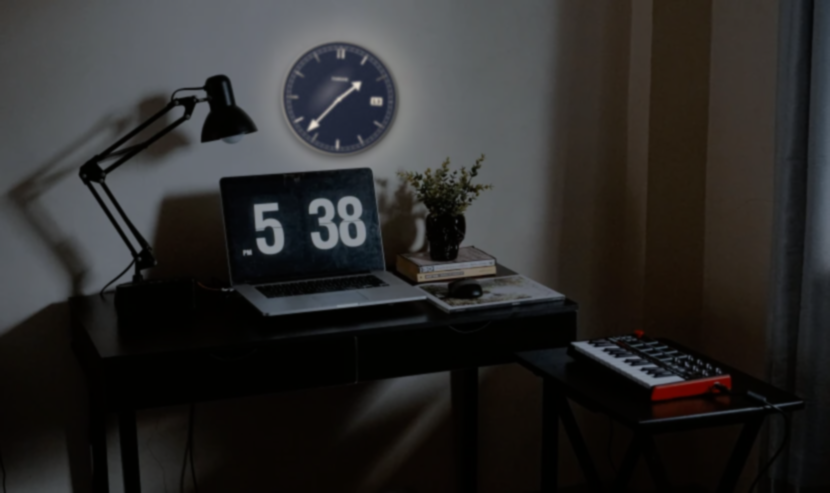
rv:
1h37
